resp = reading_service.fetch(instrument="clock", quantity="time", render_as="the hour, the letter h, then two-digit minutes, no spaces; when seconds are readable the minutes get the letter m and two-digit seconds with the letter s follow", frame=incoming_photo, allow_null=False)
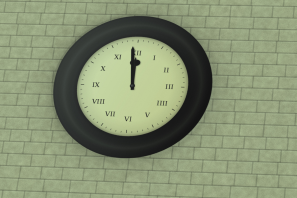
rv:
11h59
